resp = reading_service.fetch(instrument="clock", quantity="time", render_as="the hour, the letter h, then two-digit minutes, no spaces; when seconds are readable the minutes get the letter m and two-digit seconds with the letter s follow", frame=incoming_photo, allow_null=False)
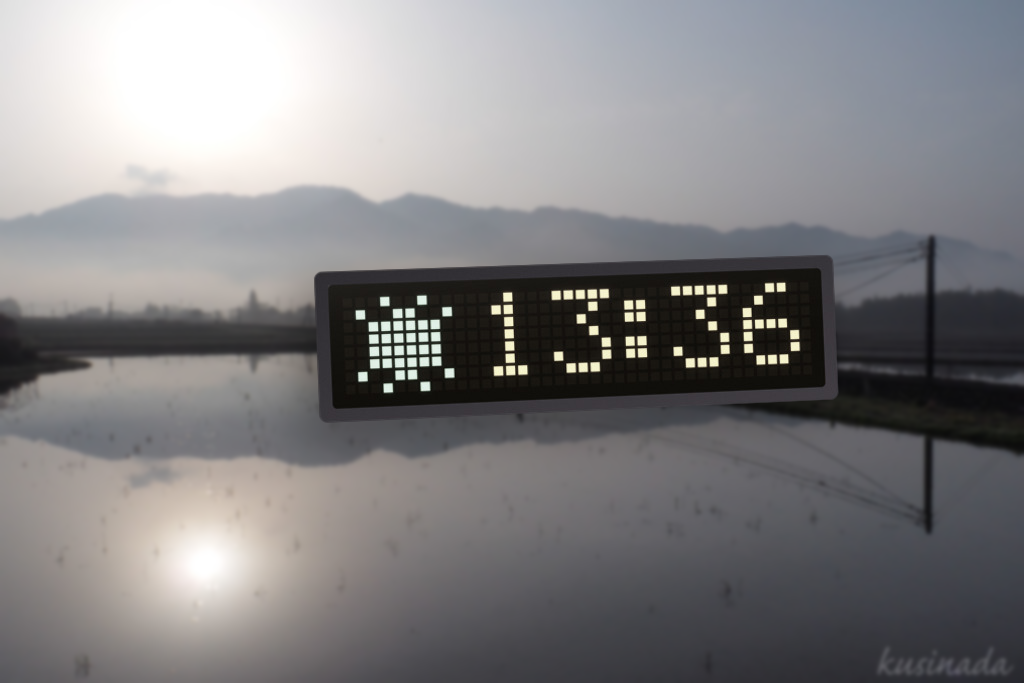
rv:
13h36
